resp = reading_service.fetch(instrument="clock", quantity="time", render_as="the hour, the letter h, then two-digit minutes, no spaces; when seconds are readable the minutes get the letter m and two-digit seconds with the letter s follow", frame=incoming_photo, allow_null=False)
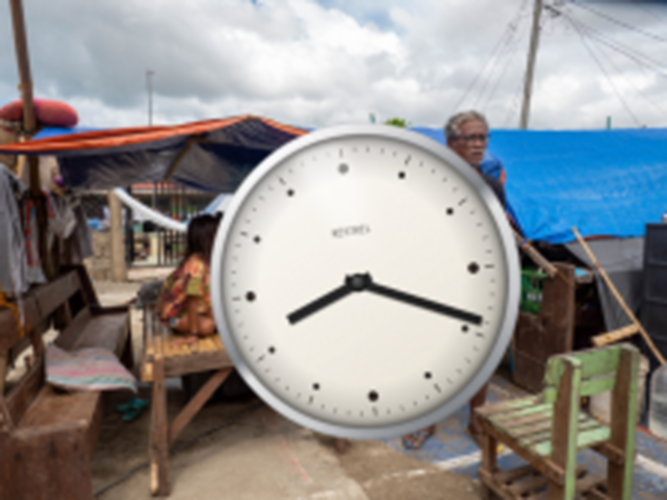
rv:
8h19
